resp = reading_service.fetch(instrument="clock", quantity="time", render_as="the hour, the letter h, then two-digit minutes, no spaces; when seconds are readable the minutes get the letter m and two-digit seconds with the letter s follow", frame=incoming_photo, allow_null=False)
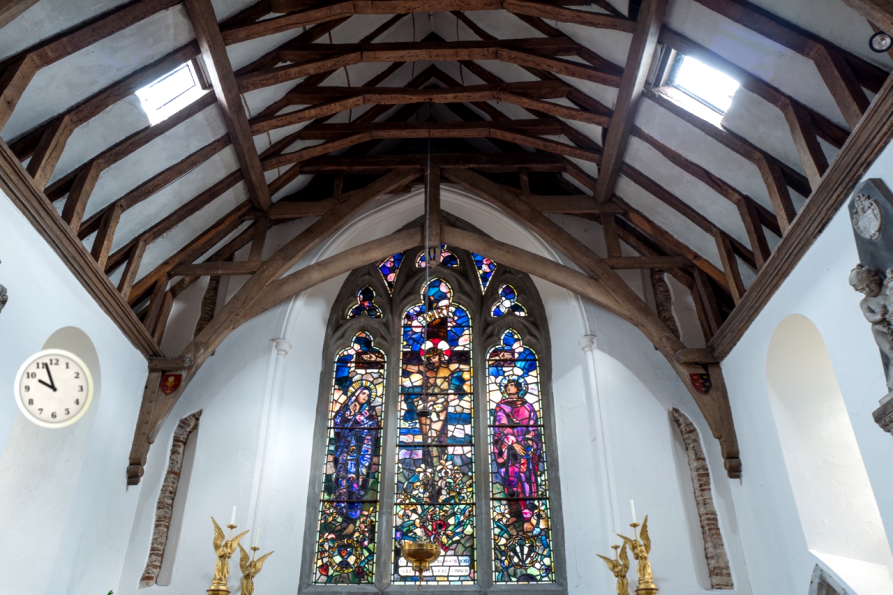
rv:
9h57
